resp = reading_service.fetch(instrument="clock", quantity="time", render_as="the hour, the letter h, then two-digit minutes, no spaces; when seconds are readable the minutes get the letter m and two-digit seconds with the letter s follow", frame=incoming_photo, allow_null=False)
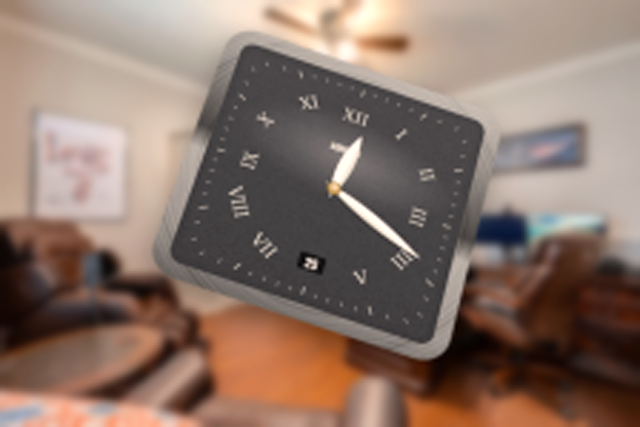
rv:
12h19
